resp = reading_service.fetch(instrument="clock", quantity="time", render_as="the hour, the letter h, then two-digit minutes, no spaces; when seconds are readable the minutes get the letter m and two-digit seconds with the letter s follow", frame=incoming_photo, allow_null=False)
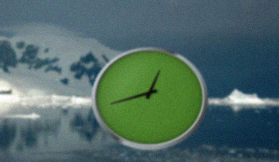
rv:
12h42
